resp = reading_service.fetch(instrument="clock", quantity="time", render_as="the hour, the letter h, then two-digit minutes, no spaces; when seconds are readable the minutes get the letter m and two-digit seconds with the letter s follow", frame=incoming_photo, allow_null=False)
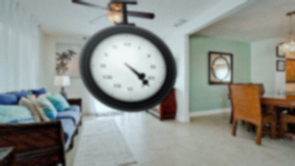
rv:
4h23
